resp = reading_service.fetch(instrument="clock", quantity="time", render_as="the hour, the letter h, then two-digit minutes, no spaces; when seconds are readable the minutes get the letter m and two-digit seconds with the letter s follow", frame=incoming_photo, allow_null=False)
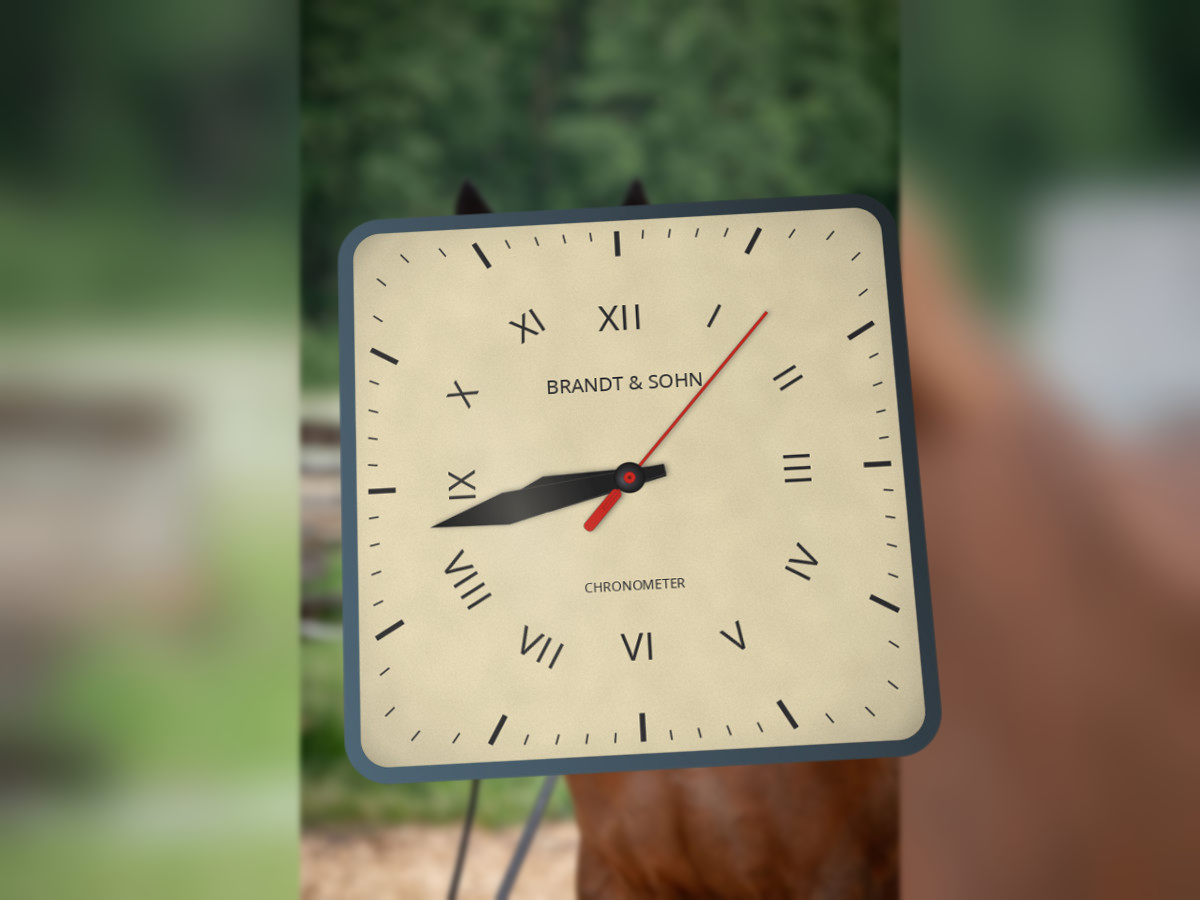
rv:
8h43m07s
